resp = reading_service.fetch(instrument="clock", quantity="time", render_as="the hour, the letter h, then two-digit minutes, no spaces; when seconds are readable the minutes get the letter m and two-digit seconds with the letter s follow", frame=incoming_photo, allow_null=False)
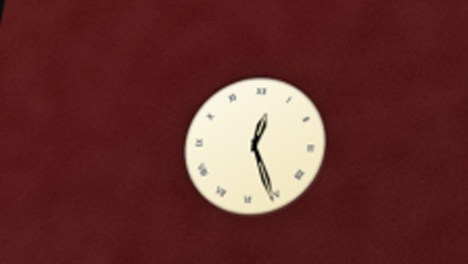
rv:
12h26
